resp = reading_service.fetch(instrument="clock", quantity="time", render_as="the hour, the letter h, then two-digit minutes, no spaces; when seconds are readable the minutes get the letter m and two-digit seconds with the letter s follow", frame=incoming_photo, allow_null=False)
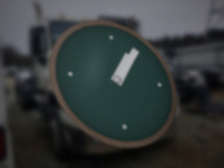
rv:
1h06
